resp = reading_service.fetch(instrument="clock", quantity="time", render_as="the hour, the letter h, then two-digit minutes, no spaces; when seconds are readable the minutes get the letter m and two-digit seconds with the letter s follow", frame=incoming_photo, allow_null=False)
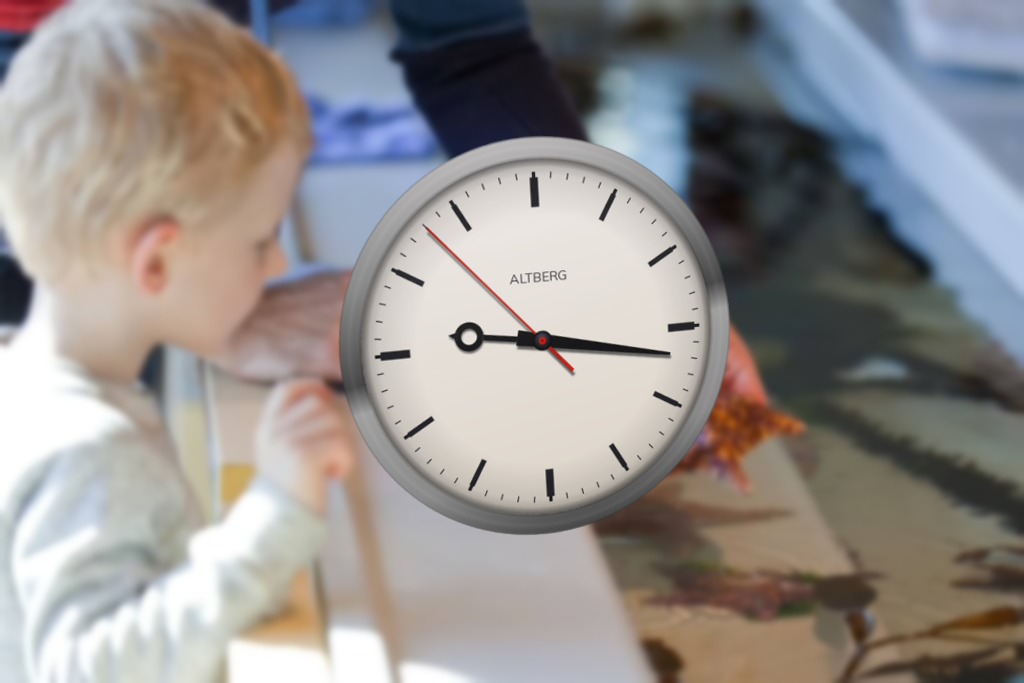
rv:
9h16m53s
